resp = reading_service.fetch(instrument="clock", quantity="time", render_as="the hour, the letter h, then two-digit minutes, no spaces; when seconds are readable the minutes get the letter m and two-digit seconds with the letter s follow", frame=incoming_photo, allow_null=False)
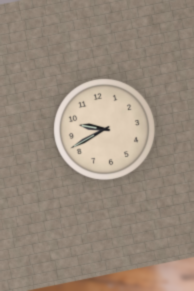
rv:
9h42
